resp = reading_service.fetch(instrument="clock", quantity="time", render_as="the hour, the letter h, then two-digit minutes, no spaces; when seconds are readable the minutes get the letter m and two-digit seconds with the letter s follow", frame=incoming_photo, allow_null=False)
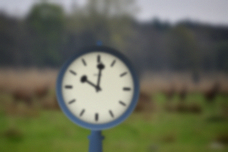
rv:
10h01
